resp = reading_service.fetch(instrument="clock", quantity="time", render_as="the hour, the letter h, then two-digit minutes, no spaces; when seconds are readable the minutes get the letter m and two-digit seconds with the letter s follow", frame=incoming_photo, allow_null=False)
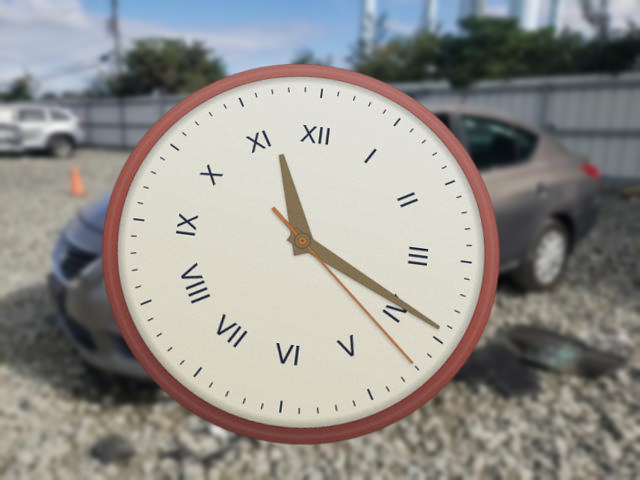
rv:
11h19m22s
